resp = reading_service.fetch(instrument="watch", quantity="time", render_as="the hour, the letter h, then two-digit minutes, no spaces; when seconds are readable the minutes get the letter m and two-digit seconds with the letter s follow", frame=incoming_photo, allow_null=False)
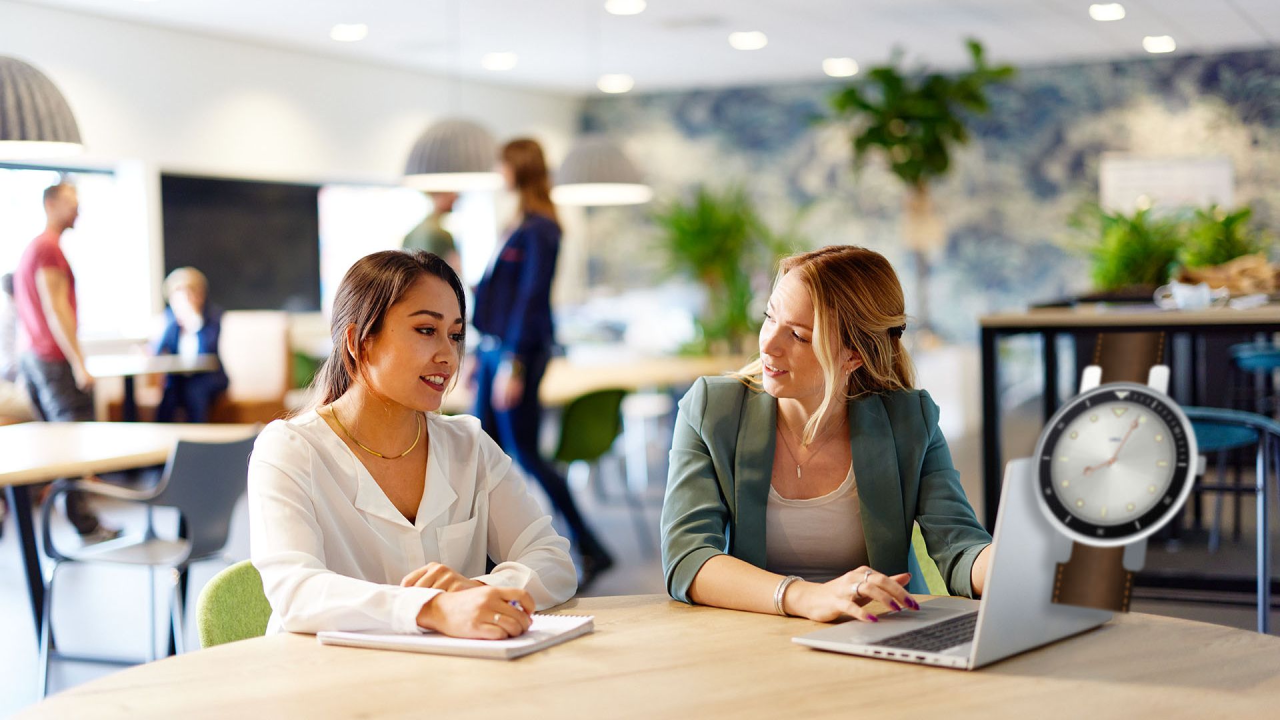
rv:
8h04
